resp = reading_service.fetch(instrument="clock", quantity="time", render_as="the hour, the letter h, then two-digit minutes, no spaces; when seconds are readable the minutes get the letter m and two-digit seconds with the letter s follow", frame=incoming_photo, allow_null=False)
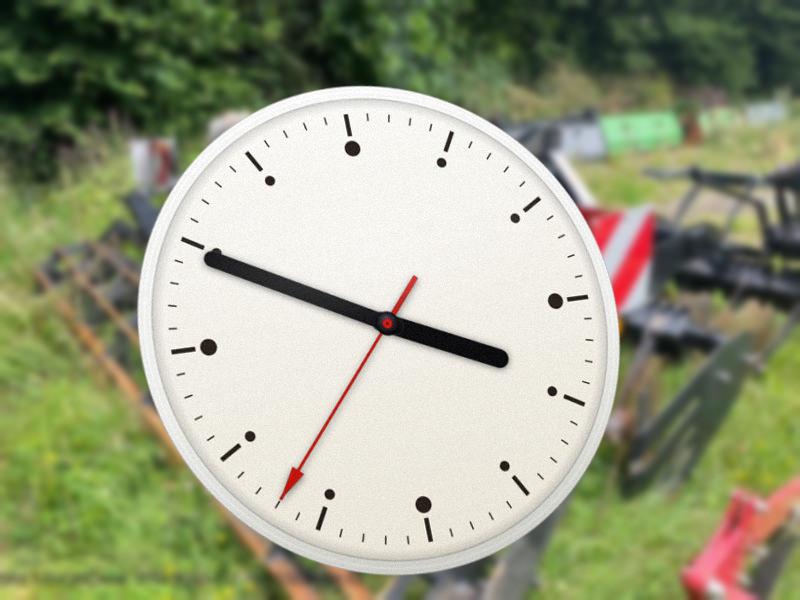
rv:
3h49m37s
